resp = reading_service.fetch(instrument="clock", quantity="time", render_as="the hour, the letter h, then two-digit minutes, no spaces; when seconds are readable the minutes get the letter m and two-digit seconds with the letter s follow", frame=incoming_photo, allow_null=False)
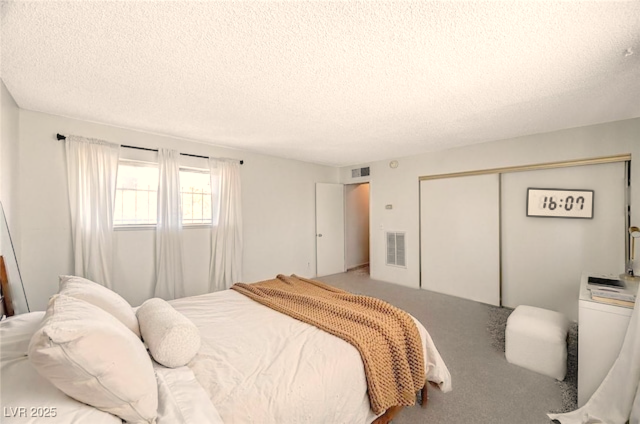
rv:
16h07
